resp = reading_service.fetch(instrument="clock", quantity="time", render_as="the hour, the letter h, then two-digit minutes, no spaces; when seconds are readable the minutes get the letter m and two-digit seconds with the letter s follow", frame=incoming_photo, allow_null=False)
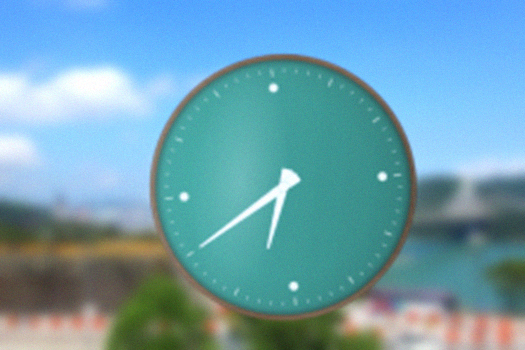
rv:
6h40
